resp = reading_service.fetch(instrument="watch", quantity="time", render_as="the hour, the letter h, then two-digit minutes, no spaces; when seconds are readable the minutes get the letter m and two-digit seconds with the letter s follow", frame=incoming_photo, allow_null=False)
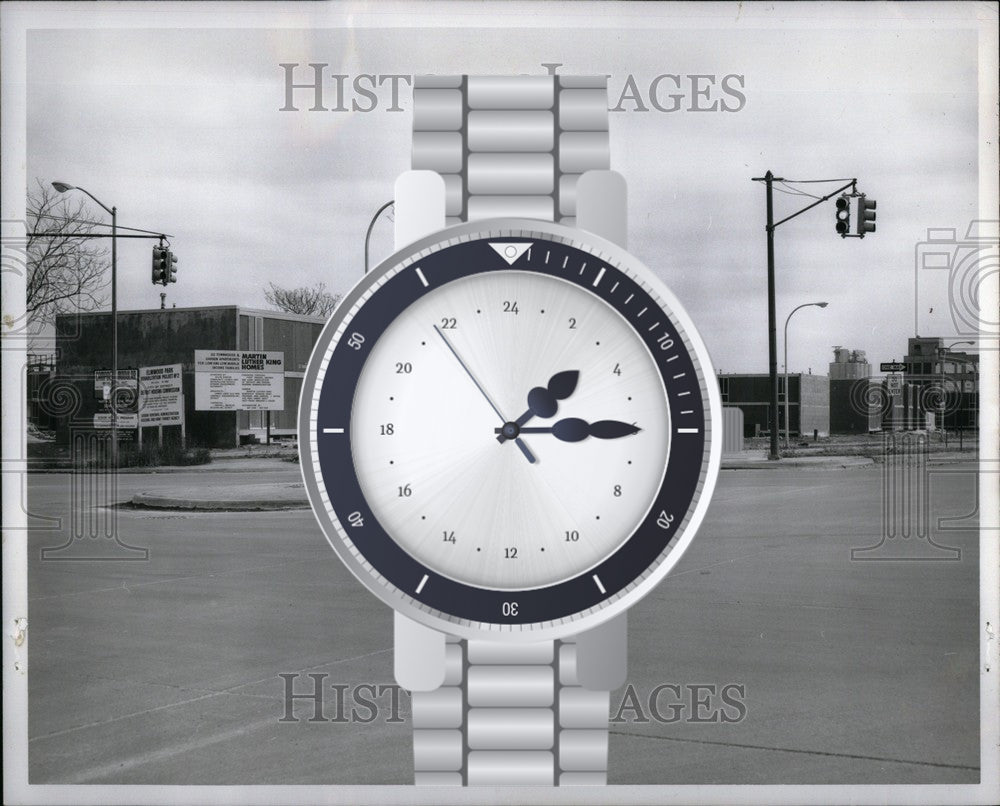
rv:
3h14m54s
